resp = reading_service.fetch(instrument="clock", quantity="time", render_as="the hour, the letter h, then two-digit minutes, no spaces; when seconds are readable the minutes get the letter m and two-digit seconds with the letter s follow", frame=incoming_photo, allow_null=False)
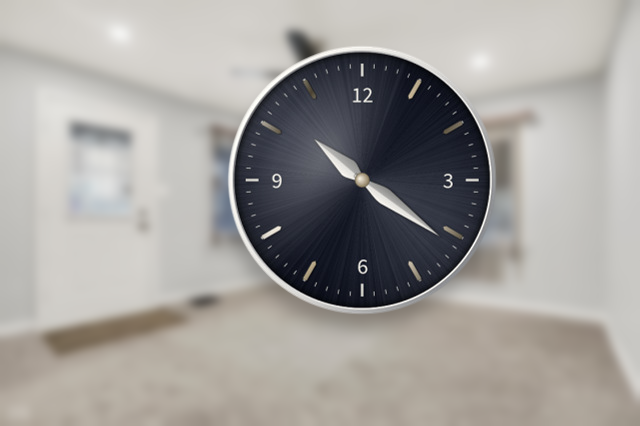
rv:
10h21
